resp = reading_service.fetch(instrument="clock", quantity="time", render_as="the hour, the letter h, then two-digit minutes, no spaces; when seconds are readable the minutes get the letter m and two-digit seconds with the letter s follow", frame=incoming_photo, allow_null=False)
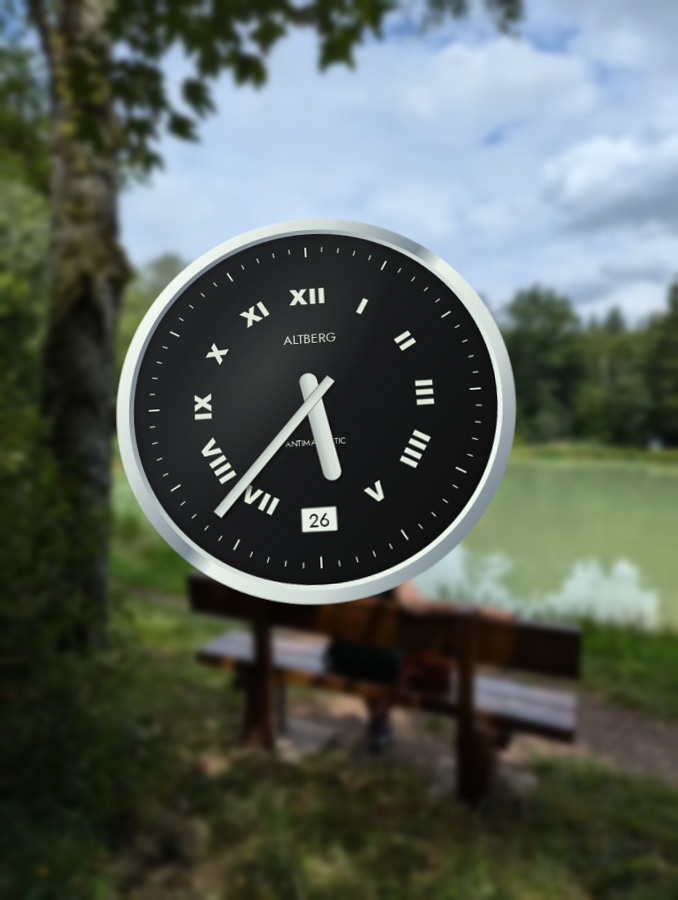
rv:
5h37
